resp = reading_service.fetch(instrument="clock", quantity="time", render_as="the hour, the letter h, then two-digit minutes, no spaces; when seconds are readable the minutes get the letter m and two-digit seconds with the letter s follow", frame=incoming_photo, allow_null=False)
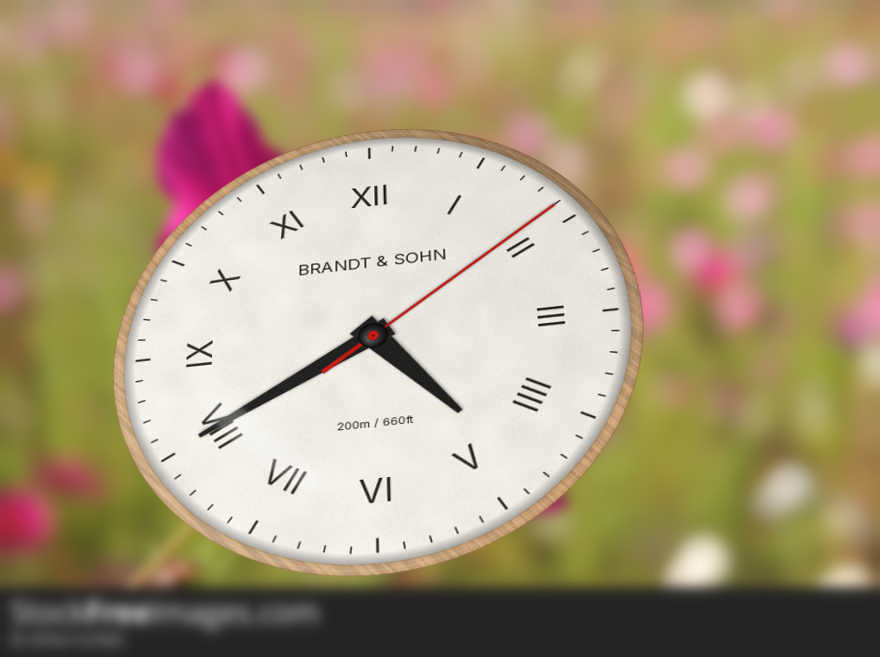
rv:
4h40m09s
